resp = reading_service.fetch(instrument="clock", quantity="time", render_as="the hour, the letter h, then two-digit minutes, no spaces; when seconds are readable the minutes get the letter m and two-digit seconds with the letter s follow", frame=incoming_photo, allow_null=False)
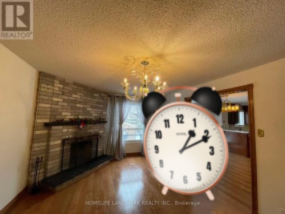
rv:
1h11
